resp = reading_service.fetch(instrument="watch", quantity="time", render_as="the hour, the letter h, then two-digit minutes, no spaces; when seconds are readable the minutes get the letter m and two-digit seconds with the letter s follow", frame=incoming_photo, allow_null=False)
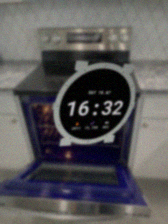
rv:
16h32
